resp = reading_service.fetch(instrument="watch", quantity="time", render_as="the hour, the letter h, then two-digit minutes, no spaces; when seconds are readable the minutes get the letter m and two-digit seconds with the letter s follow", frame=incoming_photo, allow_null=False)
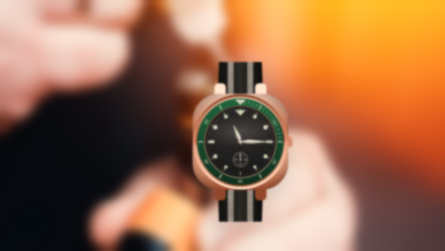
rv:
11h15
